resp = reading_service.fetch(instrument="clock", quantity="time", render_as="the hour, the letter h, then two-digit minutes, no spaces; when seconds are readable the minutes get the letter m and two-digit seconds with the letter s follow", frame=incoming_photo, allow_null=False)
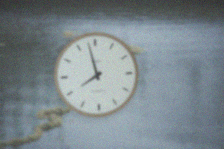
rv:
7h58
